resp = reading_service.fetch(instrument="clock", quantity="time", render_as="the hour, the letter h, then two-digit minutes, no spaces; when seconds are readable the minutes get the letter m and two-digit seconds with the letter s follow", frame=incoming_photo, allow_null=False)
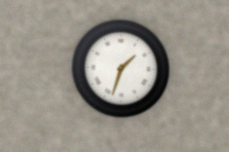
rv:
1h33
